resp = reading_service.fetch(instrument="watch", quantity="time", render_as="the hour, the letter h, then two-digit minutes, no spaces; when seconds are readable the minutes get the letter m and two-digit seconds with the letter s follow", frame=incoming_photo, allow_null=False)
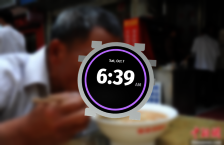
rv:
6h39
